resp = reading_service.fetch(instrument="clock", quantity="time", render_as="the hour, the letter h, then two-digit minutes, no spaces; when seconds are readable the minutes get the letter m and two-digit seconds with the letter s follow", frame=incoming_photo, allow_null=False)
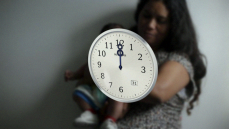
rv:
12h00
